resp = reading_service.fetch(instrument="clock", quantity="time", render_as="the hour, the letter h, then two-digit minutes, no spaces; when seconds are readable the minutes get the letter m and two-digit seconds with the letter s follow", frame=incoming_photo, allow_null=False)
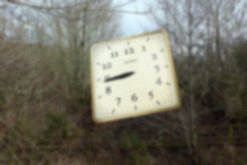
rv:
8h44
